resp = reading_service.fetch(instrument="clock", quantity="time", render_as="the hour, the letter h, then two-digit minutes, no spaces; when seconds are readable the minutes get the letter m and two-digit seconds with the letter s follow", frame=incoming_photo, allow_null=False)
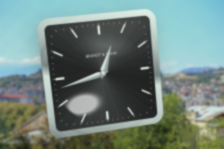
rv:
12h43
